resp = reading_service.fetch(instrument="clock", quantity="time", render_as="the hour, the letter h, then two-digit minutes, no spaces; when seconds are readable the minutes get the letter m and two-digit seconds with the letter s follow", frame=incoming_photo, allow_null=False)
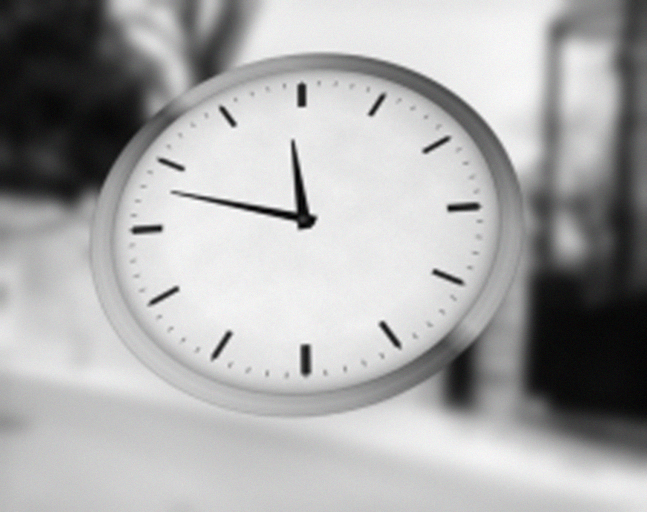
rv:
11h48
